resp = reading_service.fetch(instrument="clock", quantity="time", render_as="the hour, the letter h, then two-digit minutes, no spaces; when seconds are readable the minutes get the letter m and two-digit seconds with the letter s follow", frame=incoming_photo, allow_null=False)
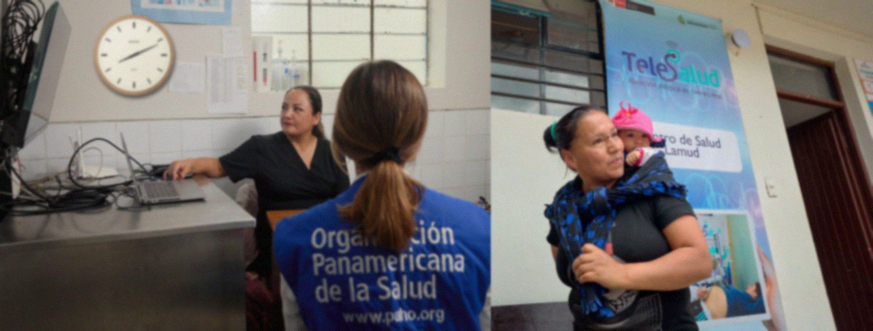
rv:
8h11
